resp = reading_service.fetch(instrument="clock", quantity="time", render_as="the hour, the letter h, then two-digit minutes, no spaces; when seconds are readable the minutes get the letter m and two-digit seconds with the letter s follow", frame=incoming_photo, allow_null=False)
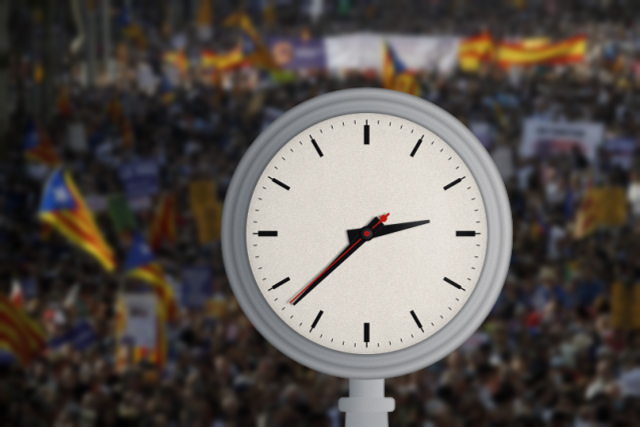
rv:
2h37m38s
